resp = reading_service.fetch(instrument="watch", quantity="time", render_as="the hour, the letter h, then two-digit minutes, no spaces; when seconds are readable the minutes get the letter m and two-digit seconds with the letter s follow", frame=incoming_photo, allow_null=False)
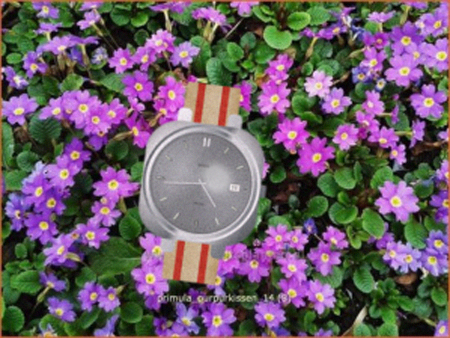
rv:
4h44
